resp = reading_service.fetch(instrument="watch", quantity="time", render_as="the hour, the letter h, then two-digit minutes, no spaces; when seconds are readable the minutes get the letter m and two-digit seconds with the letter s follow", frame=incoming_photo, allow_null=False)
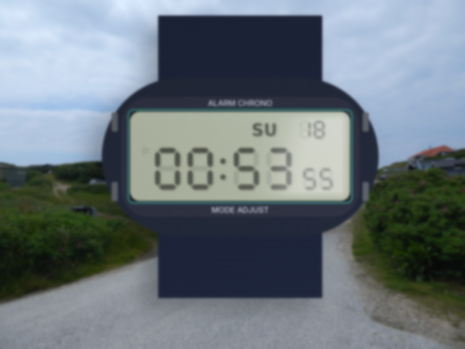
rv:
0h53m55s
